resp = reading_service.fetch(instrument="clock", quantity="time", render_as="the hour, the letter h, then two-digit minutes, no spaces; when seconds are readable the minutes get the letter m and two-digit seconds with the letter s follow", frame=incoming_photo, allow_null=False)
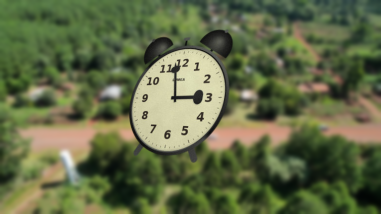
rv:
2h58
